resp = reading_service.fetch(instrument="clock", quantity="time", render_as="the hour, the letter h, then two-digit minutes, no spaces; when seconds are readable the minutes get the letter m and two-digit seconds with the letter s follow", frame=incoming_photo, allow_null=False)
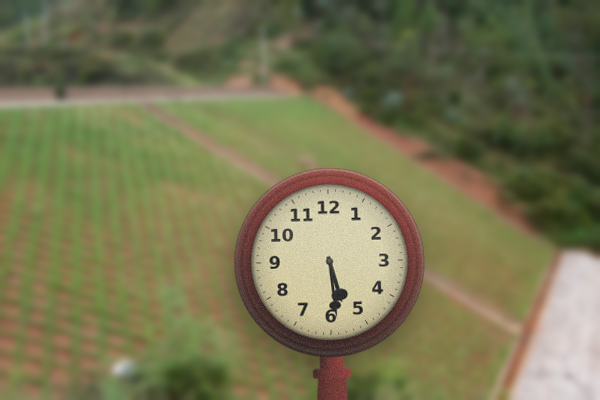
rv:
5h29
